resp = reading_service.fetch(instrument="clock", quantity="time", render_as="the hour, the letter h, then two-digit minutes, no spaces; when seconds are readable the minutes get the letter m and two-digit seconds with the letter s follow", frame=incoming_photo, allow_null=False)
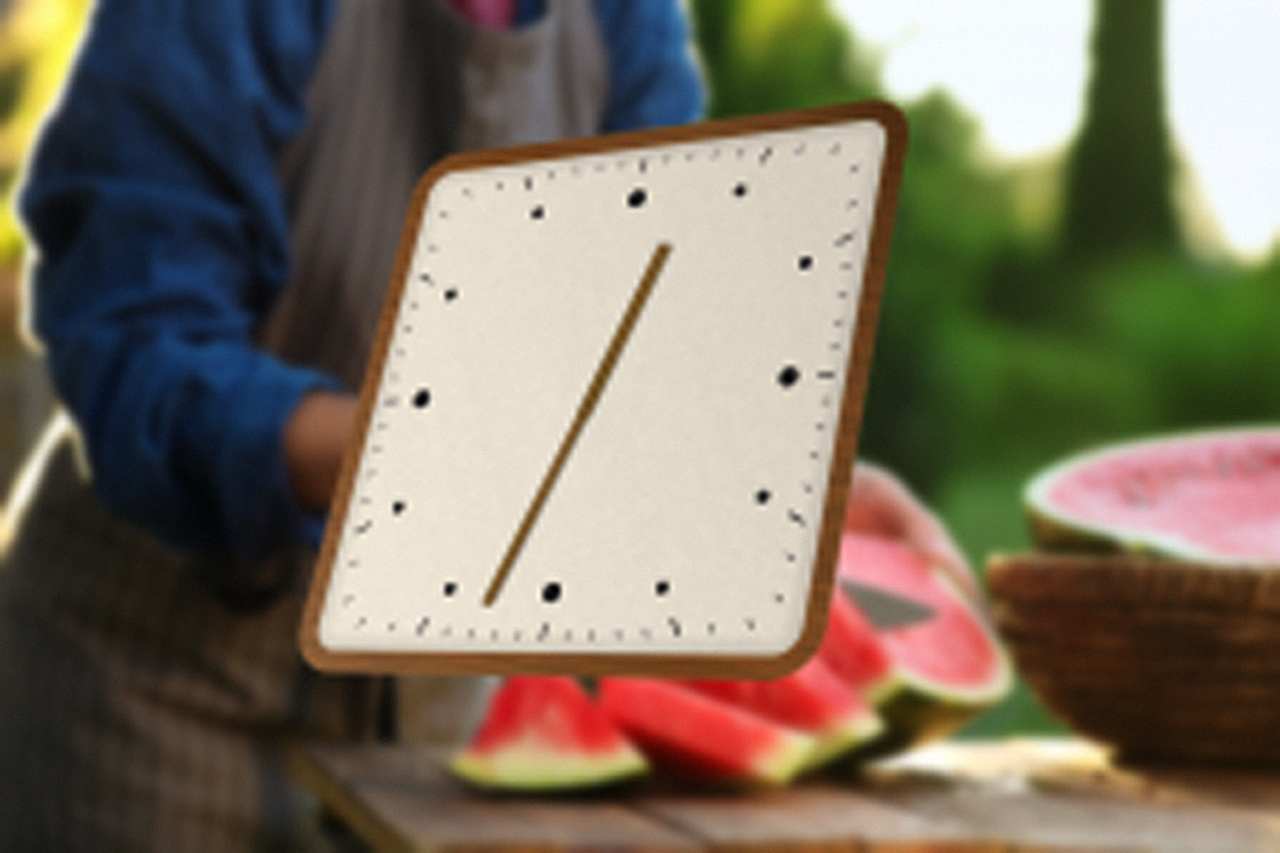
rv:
12h33
